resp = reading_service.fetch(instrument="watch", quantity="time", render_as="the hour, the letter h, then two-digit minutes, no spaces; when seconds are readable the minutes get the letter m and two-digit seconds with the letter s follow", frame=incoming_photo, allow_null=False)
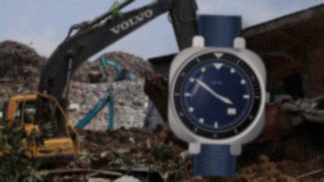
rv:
3h51
